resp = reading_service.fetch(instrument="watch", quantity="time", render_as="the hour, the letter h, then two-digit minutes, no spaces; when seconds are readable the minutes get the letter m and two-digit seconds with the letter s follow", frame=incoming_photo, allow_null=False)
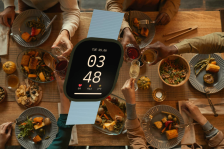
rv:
3h48
